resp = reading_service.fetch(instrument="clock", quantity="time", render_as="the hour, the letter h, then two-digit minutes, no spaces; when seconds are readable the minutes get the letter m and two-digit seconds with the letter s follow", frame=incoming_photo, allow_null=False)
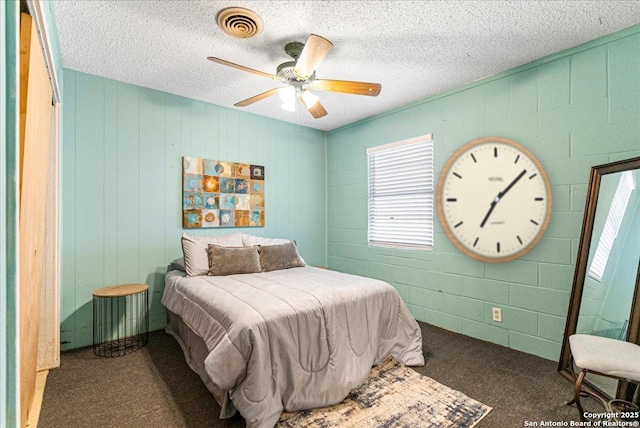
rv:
7h08
